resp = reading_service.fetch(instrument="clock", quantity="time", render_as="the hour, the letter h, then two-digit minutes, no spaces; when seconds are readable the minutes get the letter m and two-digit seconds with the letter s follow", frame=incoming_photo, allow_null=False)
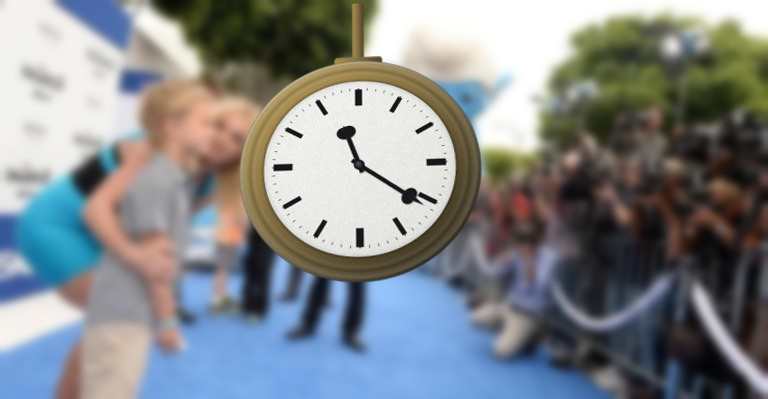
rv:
11h21
